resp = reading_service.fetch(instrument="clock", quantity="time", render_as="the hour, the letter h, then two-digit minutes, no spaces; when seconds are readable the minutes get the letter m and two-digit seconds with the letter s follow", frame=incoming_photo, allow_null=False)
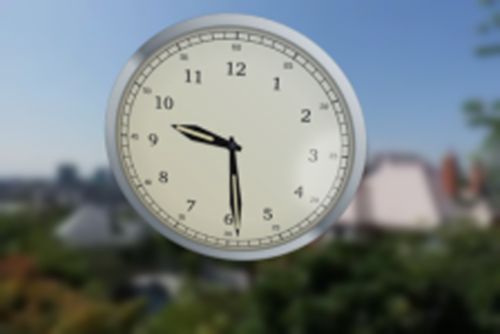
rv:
9h29
